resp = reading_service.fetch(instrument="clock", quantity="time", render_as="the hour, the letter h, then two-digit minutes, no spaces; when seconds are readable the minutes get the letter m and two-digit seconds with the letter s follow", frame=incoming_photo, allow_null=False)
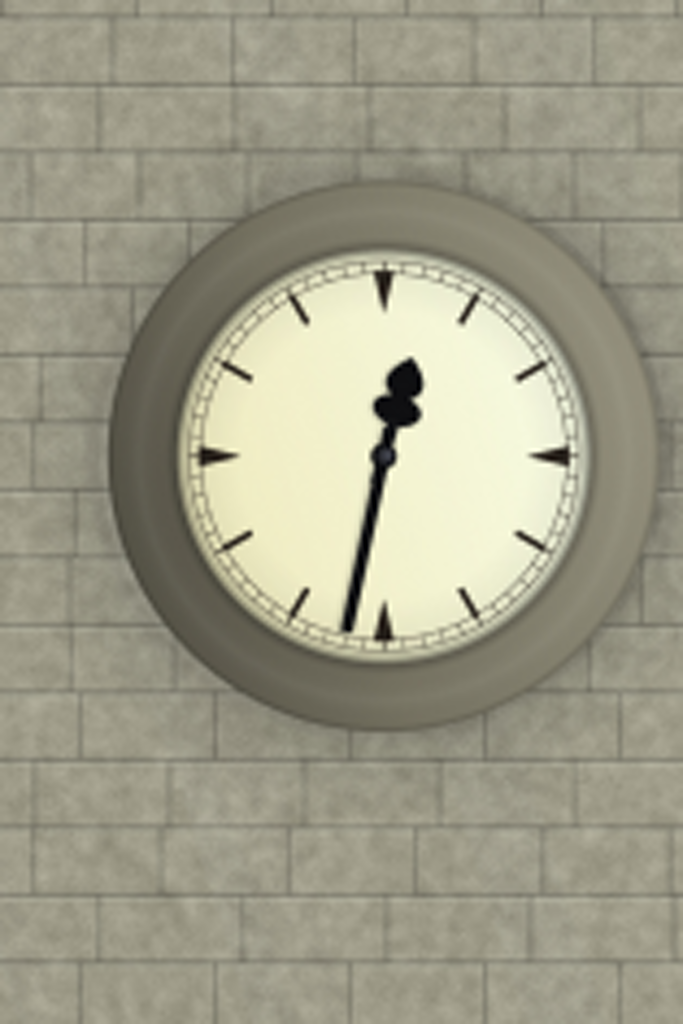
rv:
12h32
